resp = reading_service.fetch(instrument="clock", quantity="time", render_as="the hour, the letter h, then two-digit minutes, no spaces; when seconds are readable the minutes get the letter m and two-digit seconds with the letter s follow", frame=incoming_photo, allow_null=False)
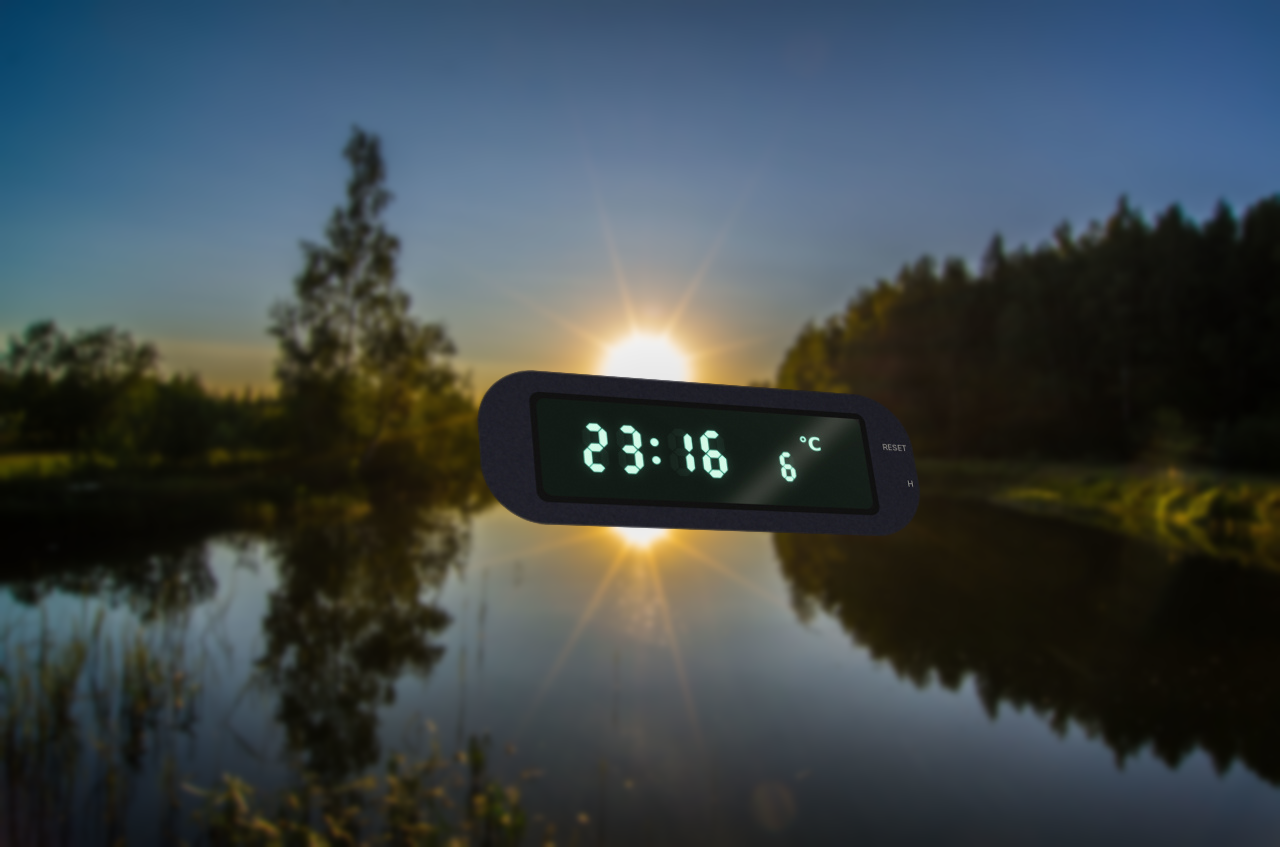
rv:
23h16
